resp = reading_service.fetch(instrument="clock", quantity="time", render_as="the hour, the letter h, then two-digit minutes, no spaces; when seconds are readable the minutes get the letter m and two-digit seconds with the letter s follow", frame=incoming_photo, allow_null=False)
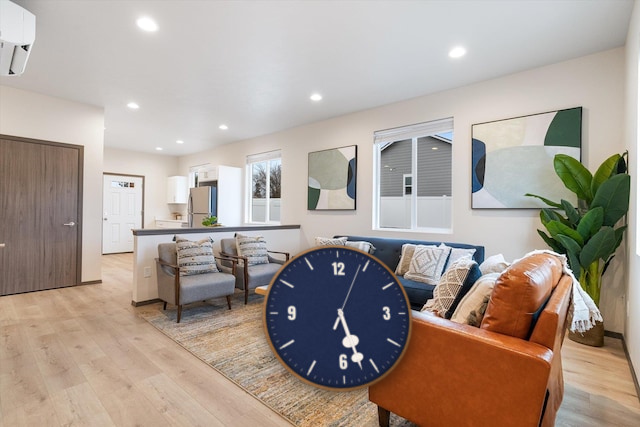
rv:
5h27m04s
